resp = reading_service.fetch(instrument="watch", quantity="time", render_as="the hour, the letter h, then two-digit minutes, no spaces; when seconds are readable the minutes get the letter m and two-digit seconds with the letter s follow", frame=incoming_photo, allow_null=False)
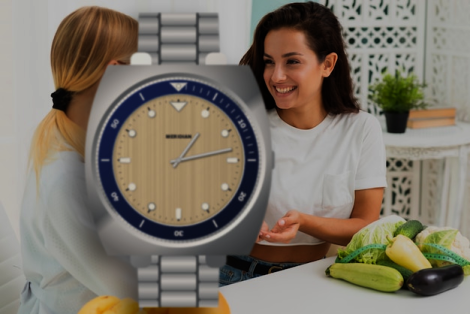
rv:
1h13
